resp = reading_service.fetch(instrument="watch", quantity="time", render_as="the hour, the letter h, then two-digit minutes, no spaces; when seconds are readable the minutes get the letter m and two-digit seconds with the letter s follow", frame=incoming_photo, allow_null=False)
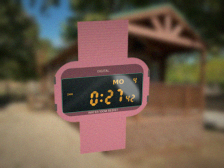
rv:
0h27m42s
